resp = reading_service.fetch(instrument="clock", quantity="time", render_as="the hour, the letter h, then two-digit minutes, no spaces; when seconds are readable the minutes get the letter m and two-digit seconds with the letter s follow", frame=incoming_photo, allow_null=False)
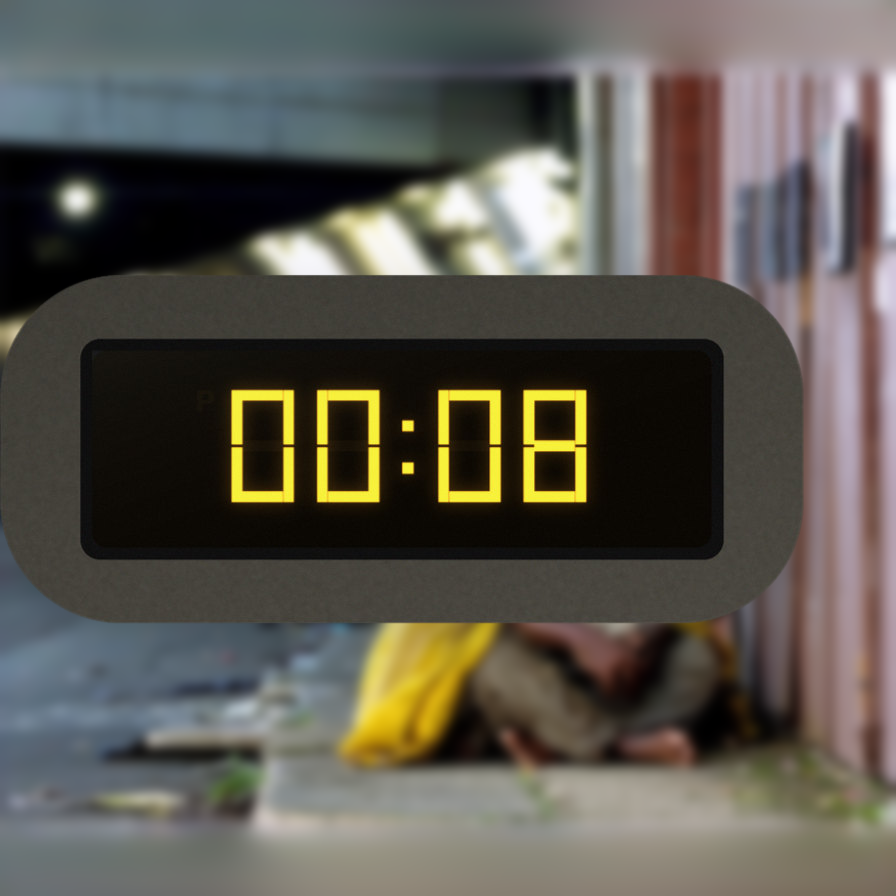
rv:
0h08
